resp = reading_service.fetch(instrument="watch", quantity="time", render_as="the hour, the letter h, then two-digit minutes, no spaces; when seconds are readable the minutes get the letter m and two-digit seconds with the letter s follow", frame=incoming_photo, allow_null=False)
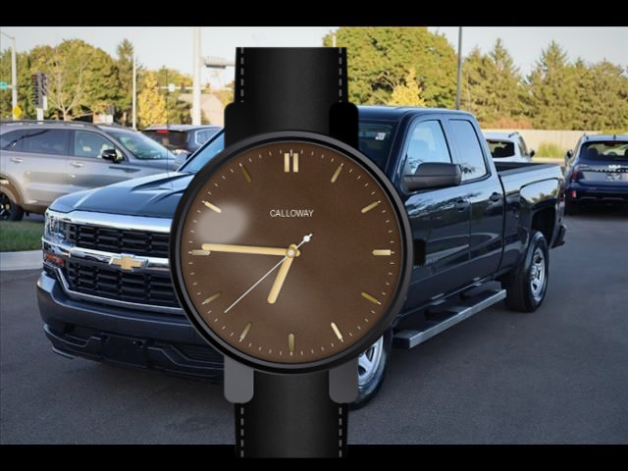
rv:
6h45m38s
